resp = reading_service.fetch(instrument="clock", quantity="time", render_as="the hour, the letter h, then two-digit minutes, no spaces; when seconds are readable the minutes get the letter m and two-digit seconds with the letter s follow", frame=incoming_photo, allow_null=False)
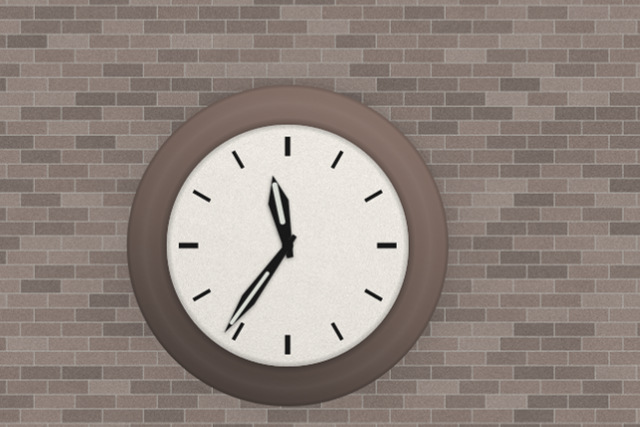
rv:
11h36
